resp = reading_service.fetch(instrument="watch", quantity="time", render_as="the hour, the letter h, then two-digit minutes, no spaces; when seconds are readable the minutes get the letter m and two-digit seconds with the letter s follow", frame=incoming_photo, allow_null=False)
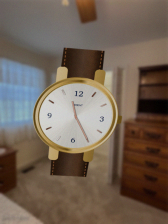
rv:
11h25
